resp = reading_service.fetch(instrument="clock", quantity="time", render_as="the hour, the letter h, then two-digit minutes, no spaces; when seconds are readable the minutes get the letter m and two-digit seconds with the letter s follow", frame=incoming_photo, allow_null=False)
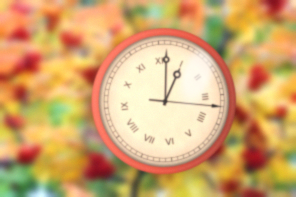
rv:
1h01m17s
